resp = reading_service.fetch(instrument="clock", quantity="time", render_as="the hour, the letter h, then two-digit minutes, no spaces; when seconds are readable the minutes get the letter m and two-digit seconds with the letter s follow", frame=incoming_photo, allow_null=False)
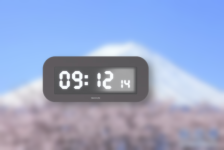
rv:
9h12m14s
